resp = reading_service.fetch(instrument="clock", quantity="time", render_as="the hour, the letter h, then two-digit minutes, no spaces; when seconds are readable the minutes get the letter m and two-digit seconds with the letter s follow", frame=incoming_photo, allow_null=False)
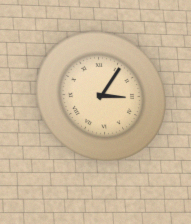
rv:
3h06
